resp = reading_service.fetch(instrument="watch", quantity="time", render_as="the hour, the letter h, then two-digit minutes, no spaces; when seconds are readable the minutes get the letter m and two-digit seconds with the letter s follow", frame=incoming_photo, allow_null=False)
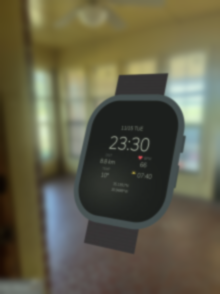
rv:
23h30
